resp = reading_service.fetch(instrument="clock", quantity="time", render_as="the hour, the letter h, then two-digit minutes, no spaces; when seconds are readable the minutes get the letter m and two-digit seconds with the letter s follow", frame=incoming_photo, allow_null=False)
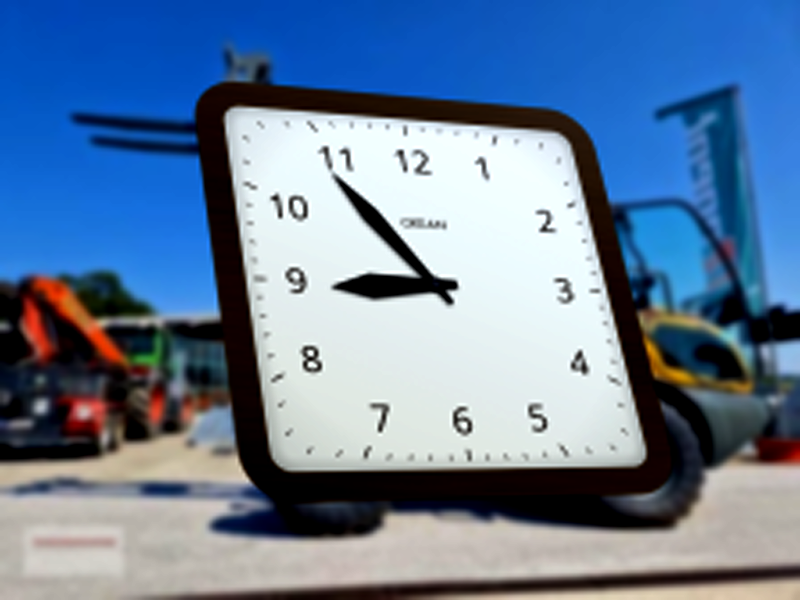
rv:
8h54
